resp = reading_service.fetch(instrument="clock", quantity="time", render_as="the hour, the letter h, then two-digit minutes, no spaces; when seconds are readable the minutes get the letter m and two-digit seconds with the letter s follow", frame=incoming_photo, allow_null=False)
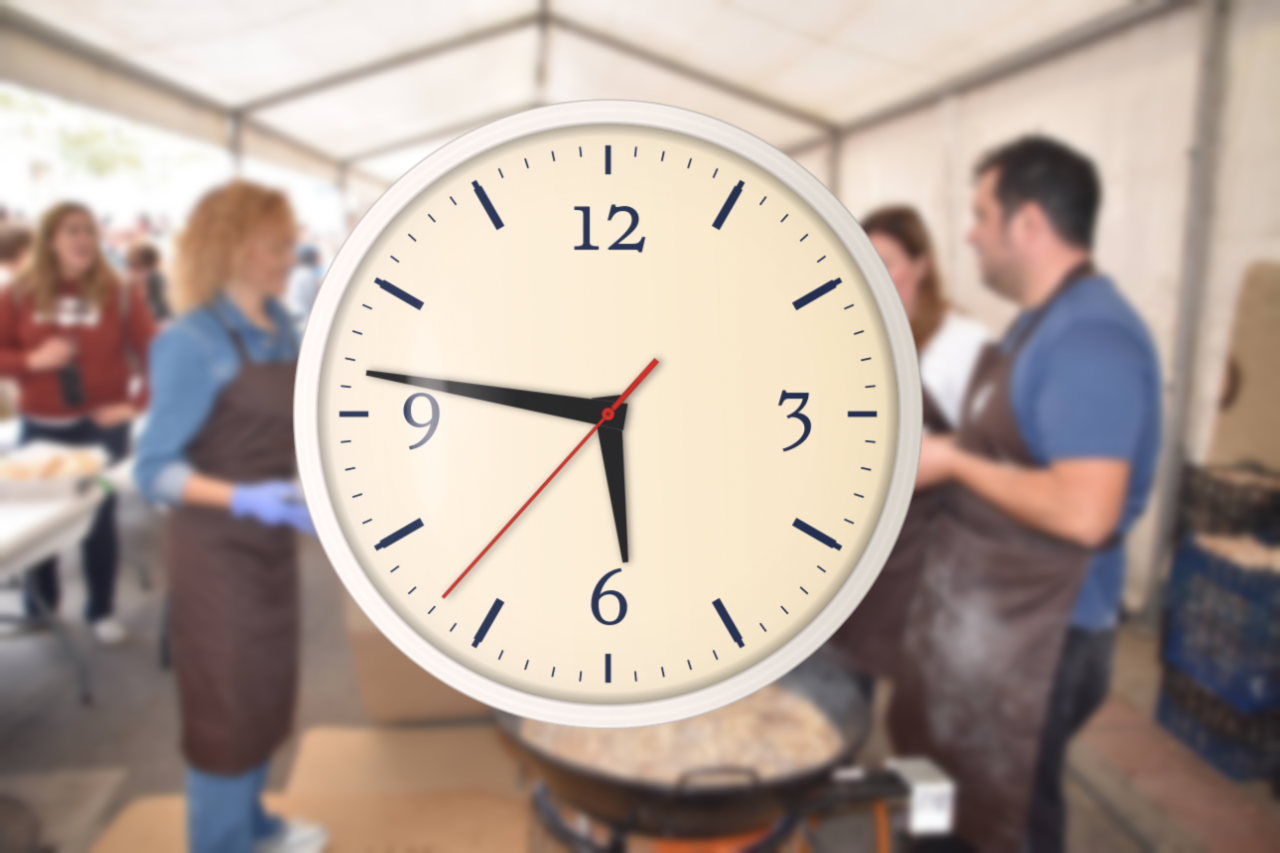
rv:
5h46m37s
